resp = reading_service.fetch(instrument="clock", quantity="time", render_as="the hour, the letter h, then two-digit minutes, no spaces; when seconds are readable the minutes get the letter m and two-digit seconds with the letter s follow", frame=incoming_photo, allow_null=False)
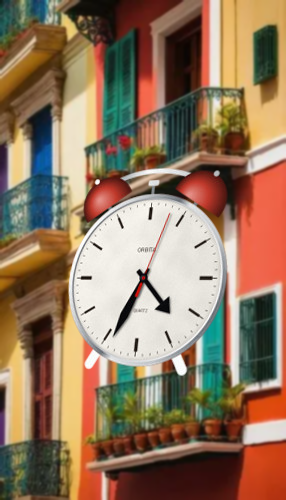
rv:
4h34m03s
